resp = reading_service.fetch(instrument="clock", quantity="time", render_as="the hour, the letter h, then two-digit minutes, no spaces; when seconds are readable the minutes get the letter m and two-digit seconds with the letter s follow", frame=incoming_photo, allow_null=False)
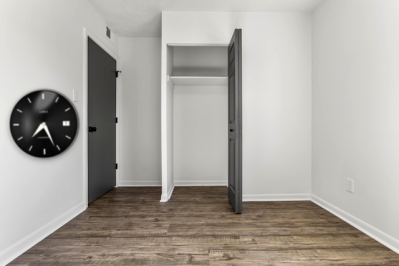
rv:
7h26
